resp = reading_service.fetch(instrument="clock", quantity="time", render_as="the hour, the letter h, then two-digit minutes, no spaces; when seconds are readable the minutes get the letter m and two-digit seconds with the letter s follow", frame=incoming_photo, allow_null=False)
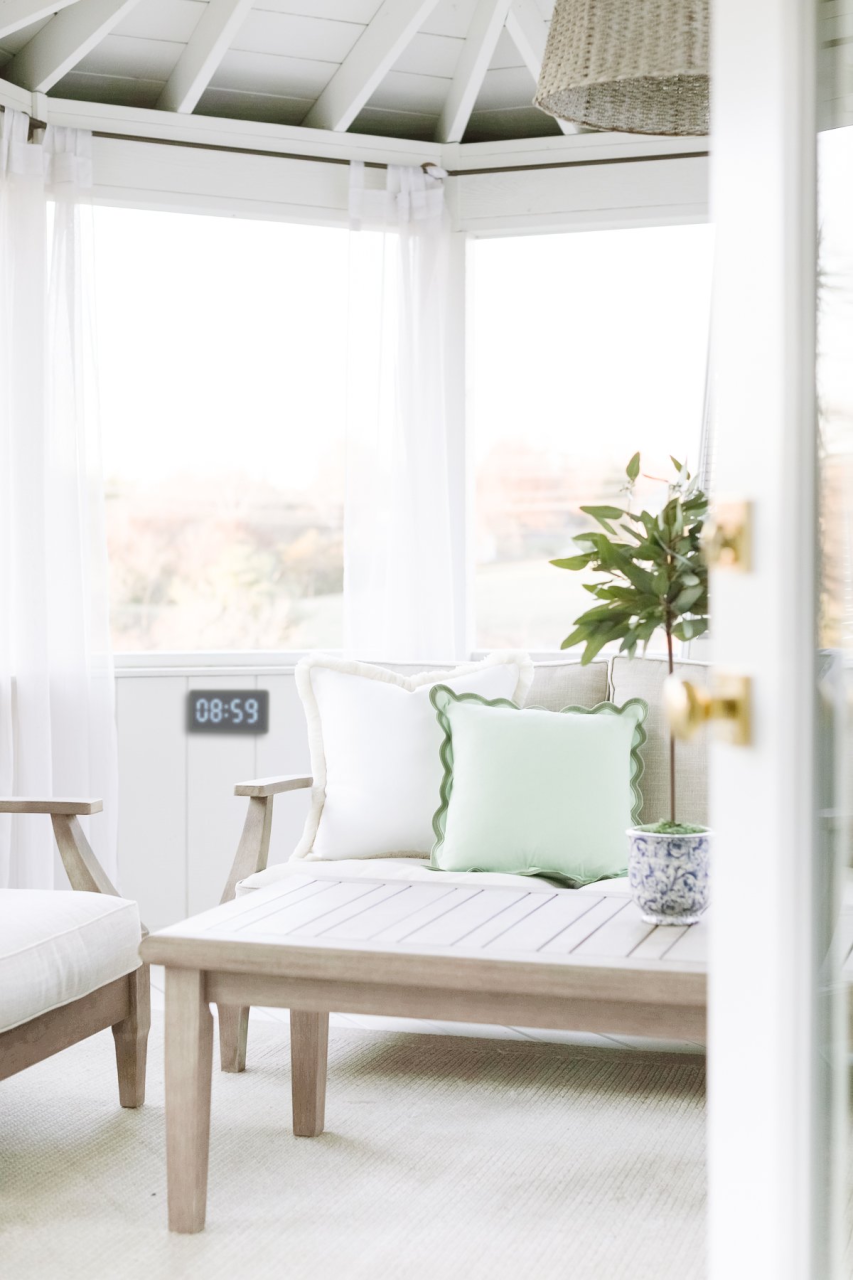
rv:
8h59
